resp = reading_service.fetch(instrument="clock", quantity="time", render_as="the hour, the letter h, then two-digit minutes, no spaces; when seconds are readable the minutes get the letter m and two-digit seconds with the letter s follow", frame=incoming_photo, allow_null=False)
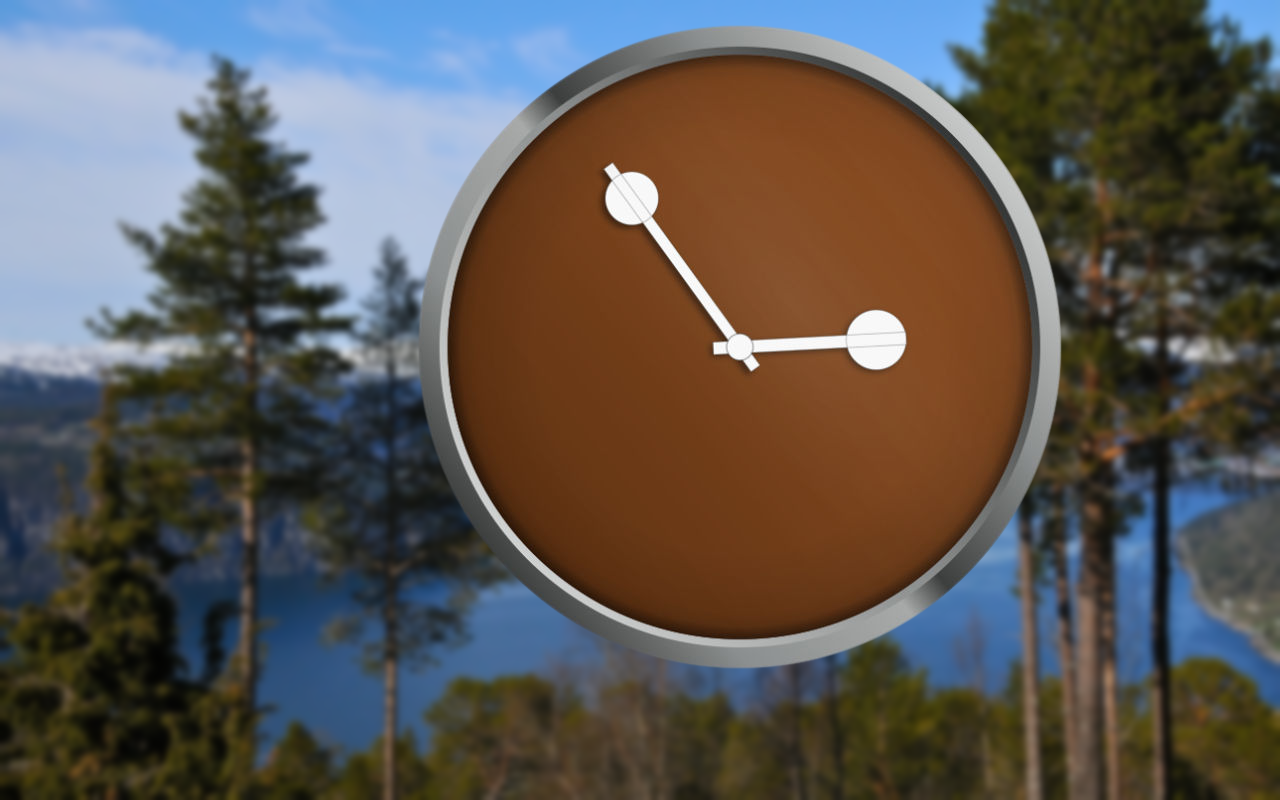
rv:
2h54
